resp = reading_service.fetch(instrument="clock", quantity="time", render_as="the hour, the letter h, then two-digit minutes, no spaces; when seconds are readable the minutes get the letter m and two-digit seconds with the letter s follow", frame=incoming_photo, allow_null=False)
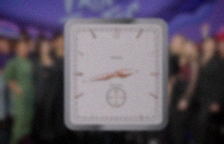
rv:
2h43
